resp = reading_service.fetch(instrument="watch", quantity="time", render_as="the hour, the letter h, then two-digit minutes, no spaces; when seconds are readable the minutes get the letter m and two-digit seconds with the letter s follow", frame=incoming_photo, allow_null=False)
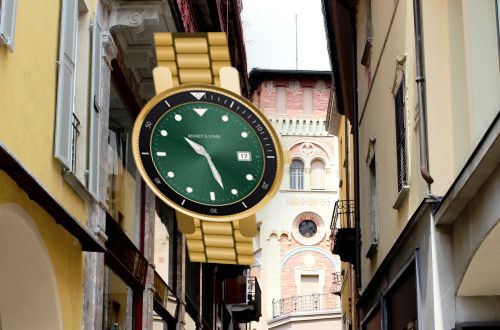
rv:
10h27
